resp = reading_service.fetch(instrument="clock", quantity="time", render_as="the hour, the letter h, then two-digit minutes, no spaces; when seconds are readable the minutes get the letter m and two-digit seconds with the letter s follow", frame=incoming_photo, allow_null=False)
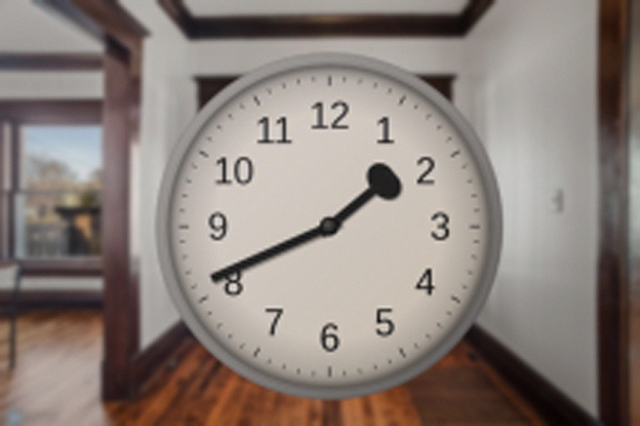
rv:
1h41
